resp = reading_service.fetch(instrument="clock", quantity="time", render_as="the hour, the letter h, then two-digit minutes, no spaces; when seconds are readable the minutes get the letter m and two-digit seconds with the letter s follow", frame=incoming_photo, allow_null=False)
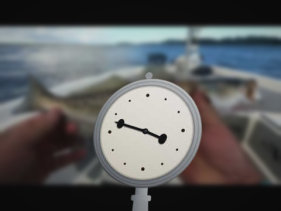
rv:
3h48
